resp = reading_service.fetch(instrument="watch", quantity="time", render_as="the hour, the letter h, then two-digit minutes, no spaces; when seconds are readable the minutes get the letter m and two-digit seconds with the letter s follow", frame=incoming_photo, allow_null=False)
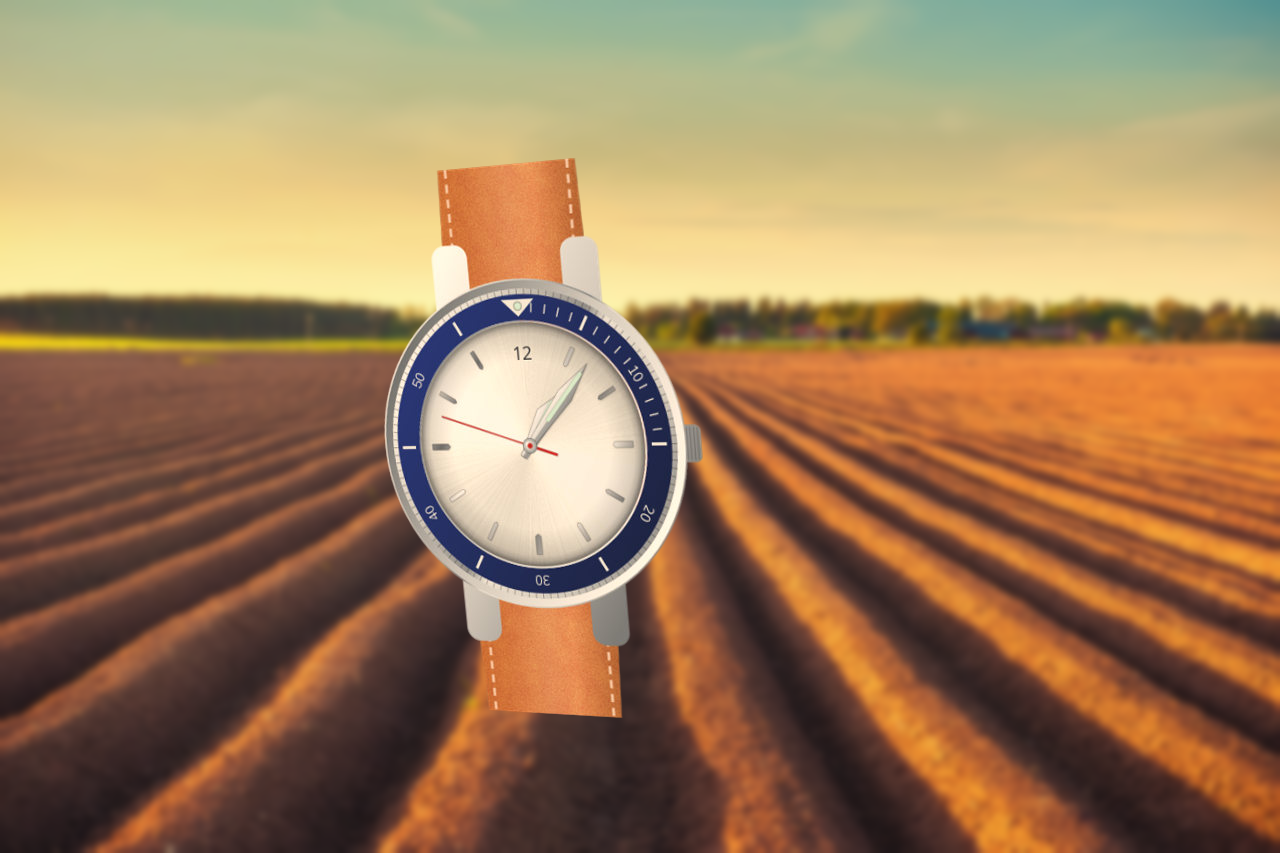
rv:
1h06m48s
